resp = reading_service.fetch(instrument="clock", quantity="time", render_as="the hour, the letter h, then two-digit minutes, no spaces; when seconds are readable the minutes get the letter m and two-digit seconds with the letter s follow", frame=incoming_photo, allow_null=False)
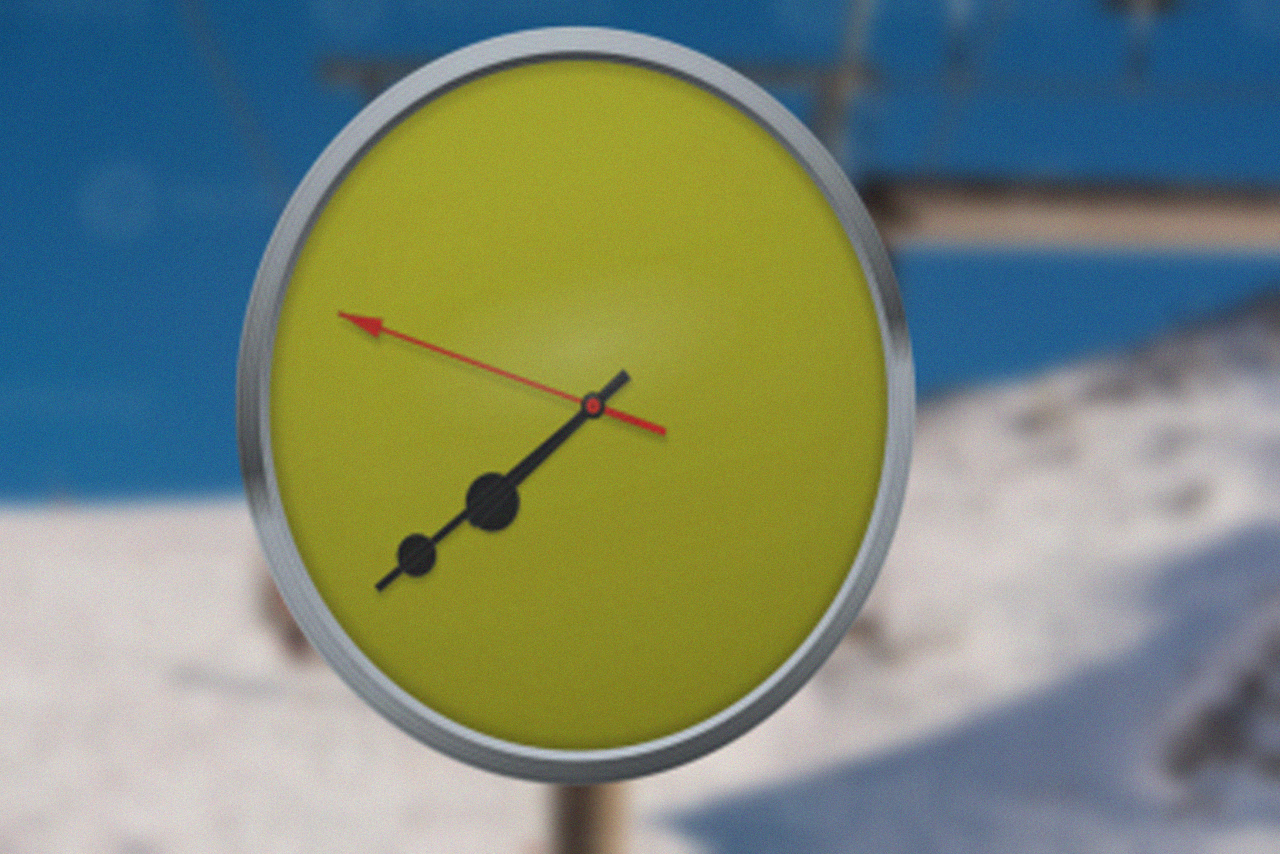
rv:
7h38m48s
